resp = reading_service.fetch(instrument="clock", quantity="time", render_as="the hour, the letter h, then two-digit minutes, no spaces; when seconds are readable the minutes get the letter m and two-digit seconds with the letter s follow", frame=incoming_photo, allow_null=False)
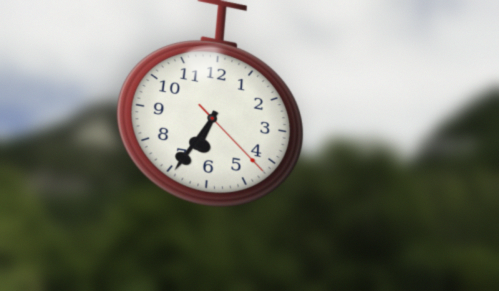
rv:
6h34m22s
